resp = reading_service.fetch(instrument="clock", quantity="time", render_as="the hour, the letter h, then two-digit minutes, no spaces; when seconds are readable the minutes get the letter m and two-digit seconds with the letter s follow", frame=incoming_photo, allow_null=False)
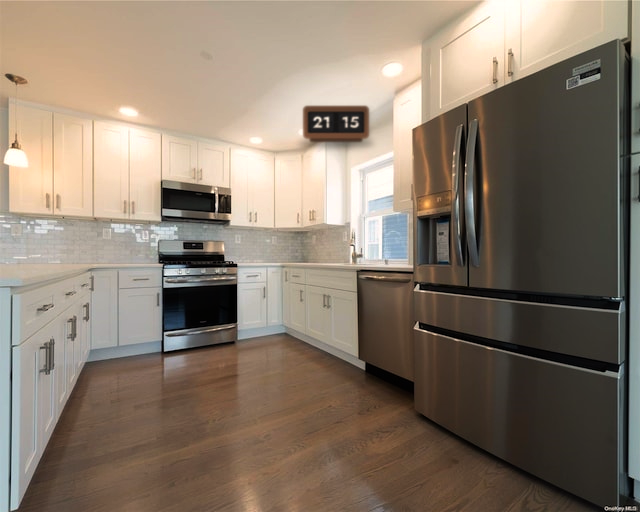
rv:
21h15
